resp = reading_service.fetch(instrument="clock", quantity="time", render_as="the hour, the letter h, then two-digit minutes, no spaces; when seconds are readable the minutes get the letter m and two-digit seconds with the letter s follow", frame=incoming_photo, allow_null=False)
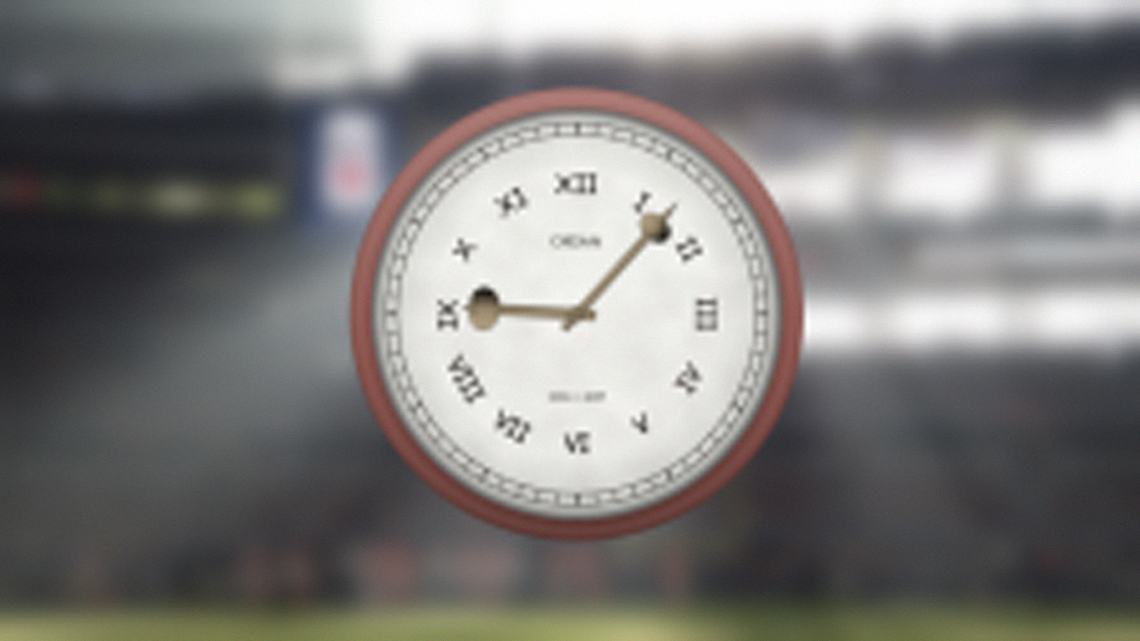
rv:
9h07
